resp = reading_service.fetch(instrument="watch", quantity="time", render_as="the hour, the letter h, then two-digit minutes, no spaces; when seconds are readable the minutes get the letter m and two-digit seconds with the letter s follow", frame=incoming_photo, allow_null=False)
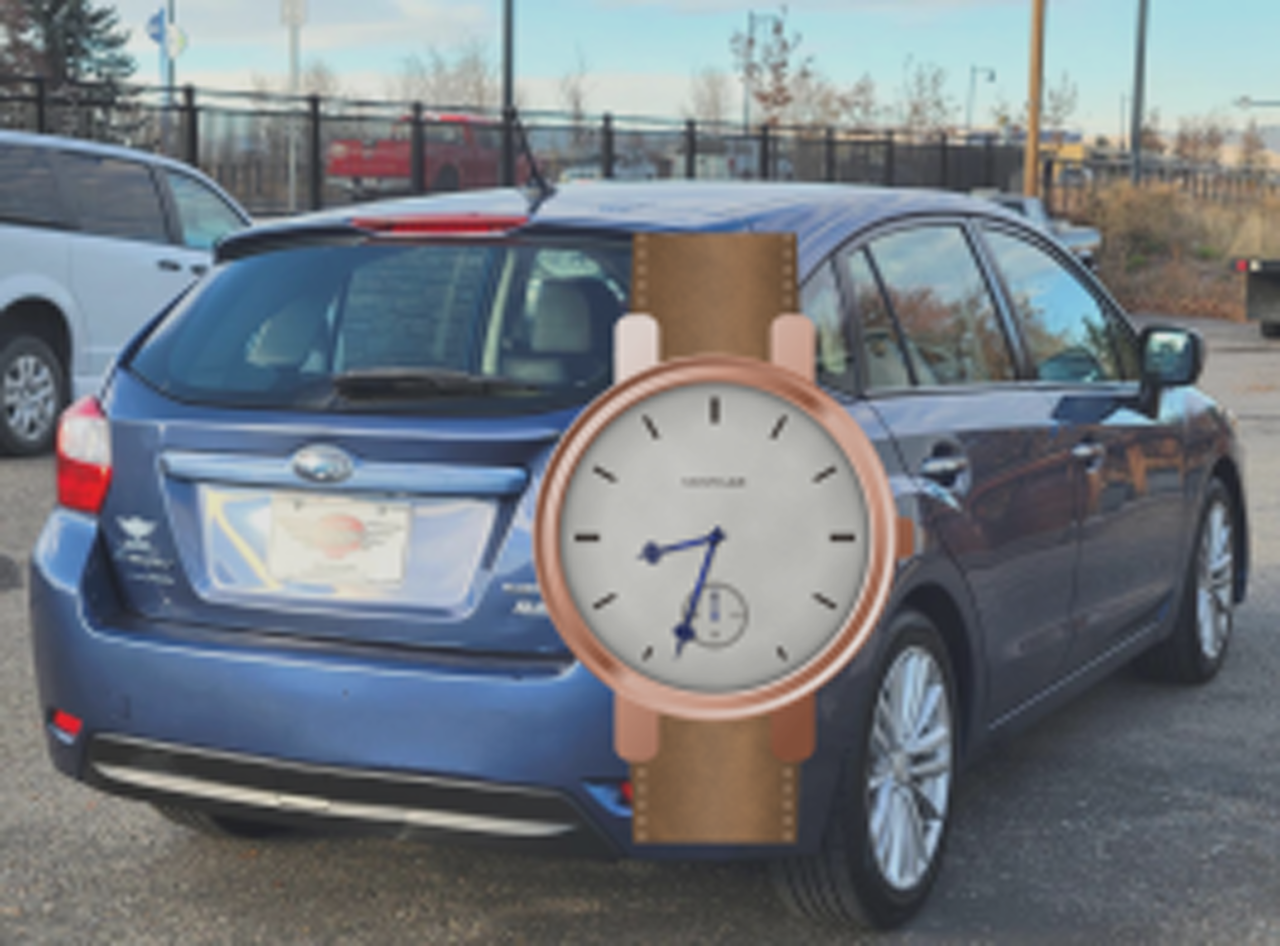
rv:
8h33
